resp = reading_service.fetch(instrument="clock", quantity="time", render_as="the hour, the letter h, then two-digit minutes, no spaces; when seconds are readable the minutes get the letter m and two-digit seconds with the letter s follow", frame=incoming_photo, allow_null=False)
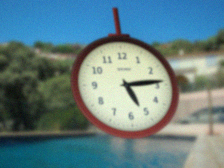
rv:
5h14
